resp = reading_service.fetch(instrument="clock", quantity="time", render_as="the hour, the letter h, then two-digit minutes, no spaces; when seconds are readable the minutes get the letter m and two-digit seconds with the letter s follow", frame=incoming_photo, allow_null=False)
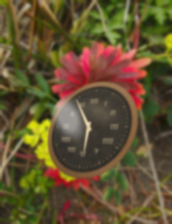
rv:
5h54
